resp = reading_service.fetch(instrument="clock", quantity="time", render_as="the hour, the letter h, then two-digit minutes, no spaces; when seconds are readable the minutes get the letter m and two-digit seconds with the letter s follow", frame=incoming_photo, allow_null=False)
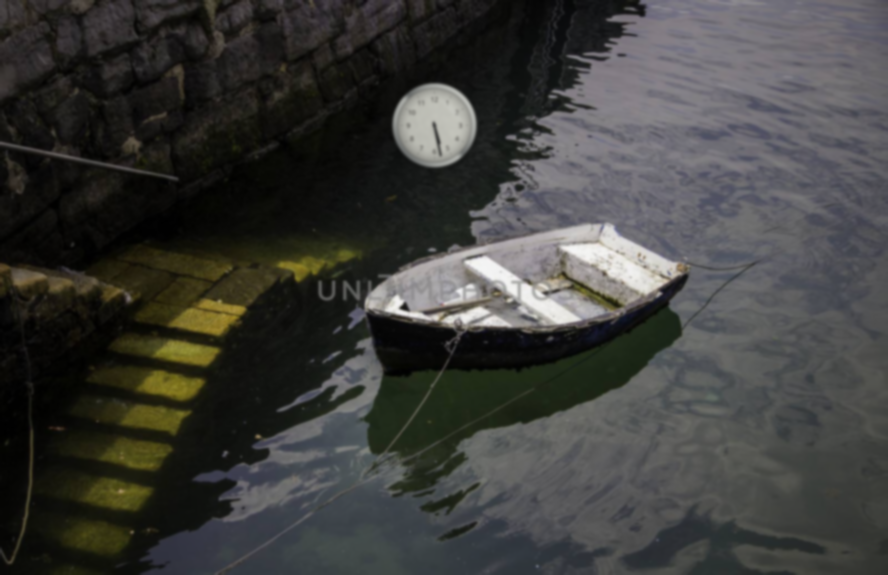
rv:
5h28
